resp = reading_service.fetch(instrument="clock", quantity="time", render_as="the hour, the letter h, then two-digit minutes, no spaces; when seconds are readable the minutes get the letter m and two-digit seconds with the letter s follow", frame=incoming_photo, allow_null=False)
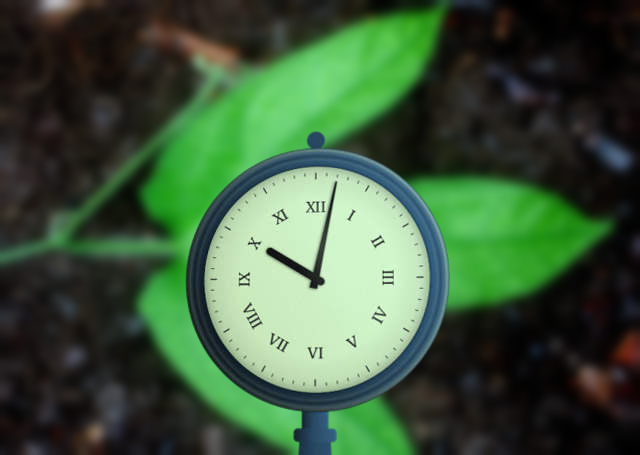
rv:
10h02
